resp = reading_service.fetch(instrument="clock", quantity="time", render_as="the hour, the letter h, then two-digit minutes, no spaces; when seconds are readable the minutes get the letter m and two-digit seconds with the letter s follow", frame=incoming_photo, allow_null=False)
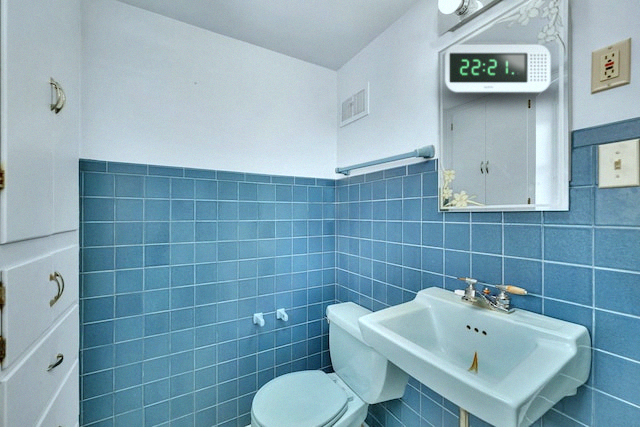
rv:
22h21
